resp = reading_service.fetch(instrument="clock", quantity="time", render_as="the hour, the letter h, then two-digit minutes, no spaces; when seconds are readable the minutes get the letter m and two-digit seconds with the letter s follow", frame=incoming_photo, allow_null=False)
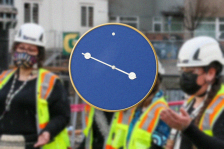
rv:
3h49
